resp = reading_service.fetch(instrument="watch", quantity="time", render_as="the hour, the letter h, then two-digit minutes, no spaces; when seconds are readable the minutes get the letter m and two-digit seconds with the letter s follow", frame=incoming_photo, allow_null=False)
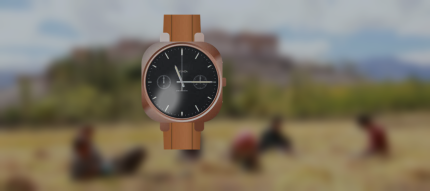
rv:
11h15
